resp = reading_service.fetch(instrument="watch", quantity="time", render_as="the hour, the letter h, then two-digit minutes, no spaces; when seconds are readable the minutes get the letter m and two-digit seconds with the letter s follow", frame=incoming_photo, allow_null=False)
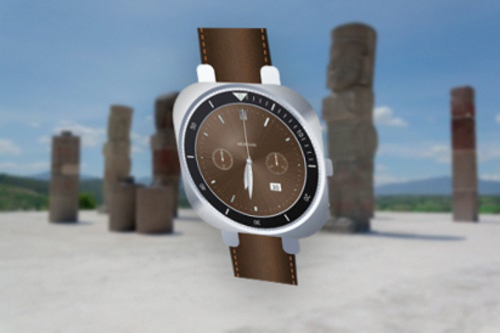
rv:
6h31
